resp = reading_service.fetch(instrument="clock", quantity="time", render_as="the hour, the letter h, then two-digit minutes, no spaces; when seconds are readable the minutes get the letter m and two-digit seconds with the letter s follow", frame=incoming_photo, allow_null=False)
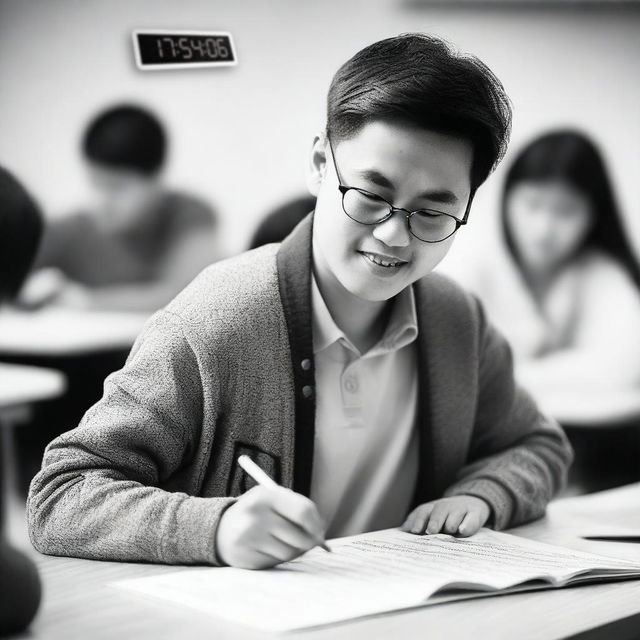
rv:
17h54m06s
